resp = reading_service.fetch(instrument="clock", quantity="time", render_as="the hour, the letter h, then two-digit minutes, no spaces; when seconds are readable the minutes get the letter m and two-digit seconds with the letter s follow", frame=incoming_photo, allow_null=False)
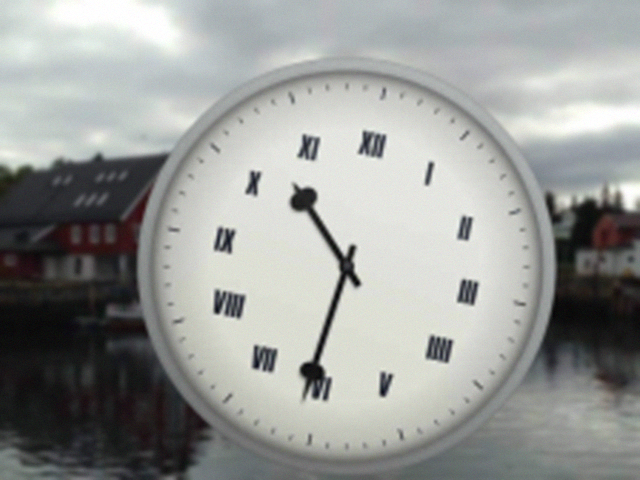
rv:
10h31
